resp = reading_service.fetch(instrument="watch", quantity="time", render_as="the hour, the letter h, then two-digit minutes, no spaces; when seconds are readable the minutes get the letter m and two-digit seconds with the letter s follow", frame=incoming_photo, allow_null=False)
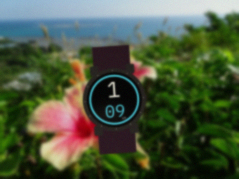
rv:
1h09
